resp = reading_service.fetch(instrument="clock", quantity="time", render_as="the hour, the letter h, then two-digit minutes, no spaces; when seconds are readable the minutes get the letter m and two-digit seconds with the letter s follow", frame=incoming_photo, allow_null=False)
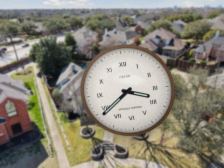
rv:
3h39
